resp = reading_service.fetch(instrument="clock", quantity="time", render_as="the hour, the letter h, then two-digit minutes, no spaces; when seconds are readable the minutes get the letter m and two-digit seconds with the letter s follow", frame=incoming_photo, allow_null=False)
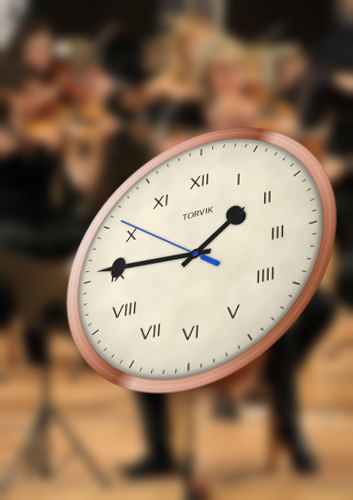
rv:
1h45m51s
